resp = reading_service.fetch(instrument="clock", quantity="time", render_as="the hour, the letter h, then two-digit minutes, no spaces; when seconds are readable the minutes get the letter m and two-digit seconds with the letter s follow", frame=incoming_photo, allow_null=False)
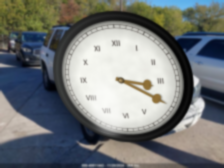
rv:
3h20
